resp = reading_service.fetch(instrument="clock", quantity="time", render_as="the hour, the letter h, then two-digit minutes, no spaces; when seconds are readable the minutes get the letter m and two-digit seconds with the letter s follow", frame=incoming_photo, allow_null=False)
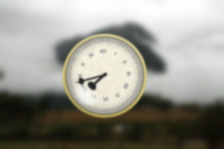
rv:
7h43
